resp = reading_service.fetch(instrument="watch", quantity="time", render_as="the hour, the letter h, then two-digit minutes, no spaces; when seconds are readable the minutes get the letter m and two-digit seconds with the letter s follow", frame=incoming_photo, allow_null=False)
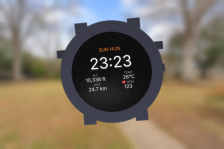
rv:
23h23
